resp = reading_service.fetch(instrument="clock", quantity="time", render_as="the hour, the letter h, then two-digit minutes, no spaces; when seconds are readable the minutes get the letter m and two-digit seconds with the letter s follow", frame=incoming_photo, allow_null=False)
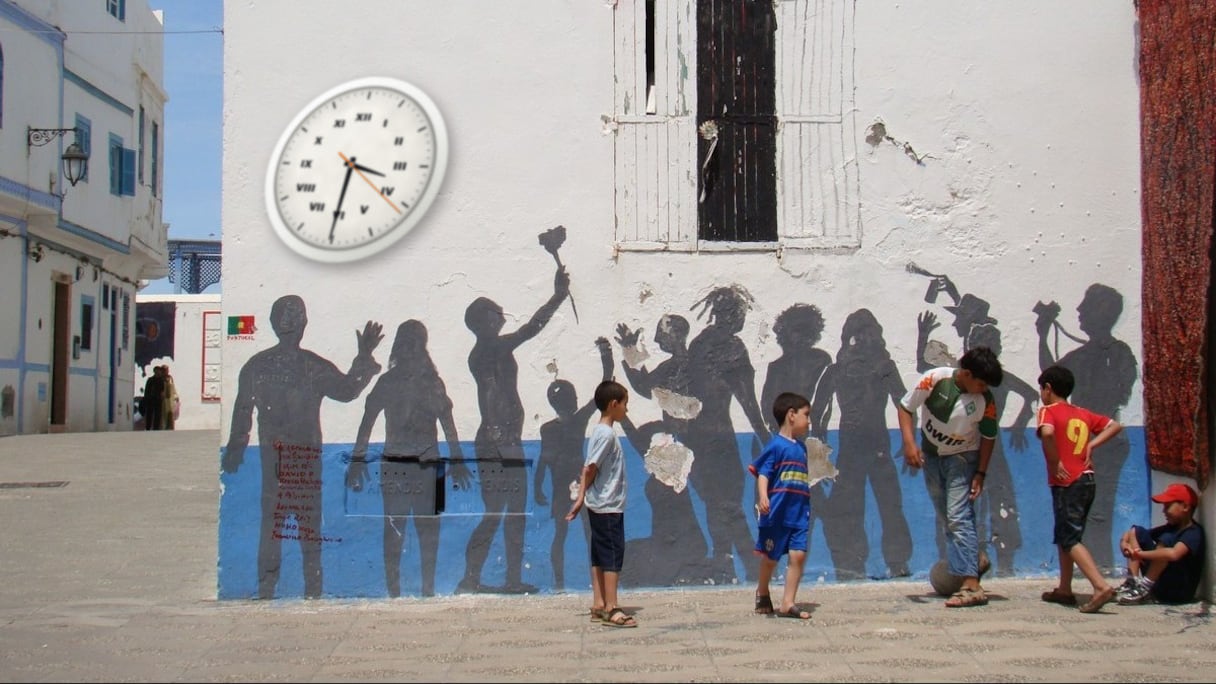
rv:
3h30m21s
